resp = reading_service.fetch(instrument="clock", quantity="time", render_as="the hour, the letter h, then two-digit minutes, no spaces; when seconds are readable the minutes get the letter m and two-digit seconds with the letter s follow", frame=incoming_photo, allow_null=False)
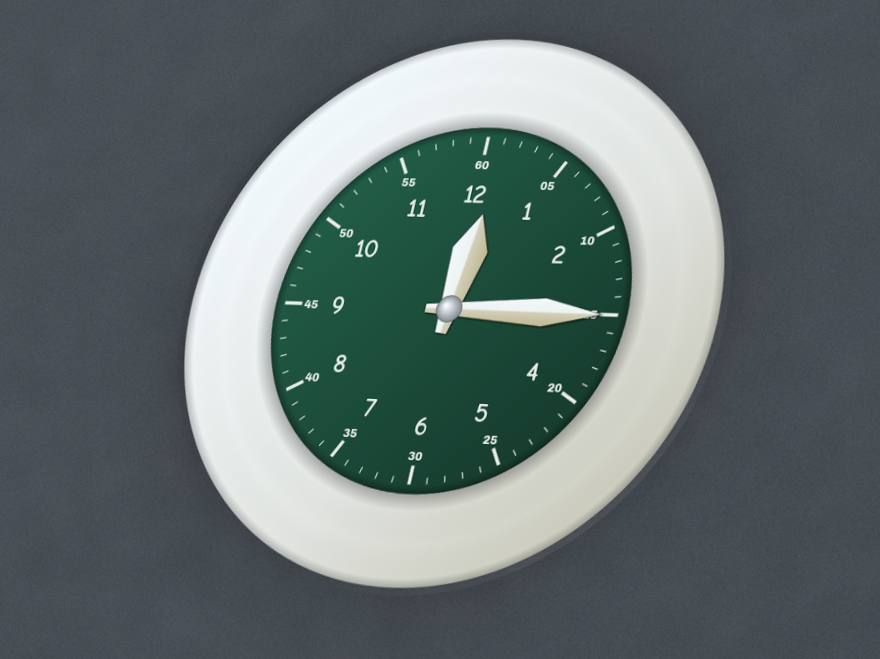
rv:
12h15
